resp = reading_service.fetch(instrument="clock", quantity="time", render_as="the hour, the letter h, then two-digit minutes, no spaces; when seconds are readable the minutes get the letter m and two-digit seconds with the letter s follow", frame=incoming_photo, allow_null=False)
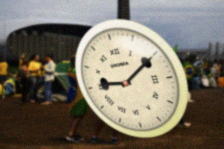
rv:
9h10
